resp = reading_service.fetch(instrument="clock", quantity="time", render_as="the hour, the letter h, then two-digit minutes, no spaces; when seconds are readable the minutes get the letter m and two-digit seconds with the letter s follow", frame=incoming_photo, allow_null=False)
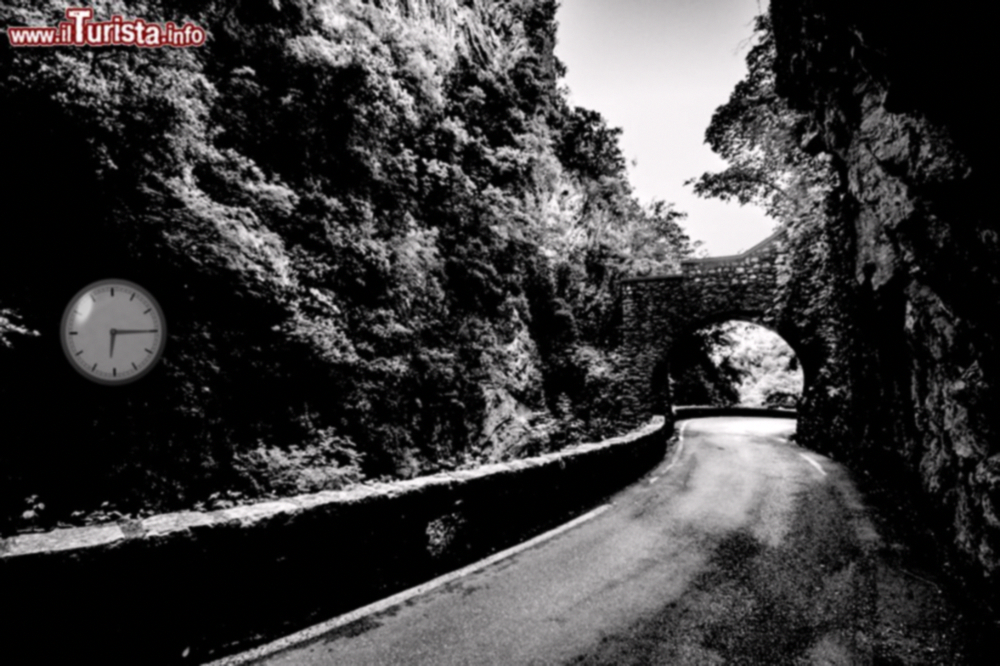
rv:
6h15
